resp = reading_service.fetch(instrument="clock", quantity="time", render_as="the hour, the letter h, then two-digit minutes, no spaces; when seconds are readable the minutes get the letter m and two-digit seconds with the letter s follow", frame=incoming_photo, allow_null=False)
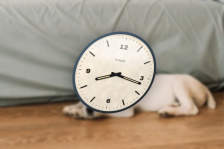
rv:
8h17
